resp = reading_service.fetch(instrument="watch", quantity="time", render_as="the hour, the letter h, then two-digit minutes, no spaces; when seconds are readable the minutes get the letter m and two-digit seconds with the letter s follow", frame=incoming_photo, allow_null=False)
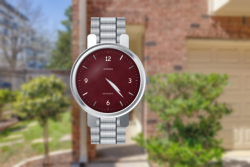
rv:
4h23
